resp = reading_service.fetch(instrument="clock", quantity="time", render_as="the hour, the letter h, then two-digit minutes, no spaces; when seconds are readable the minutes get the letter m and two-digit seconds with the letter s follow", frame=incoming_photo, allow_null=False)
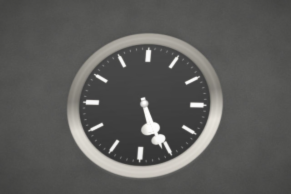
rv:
5h26
